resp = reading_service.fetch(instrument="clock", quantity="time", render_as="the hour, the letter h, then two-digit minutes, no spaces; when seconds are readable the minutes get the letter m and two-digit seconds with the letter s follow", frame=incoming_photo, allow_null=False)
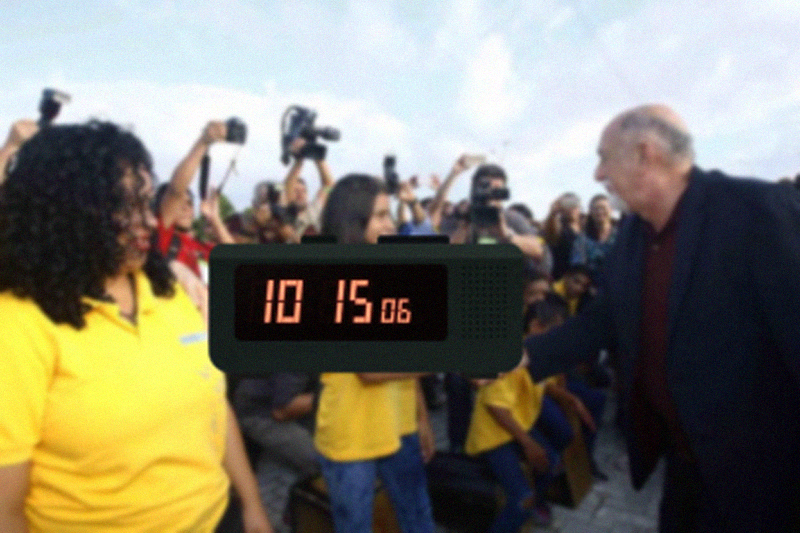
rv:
10h15m06s
